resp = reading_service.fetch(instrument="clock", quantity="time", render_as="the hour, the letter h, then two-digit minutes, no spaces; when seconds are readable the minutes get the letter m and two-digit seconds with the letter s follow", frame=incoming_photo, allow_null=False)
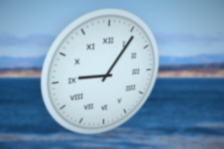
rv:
9h06
